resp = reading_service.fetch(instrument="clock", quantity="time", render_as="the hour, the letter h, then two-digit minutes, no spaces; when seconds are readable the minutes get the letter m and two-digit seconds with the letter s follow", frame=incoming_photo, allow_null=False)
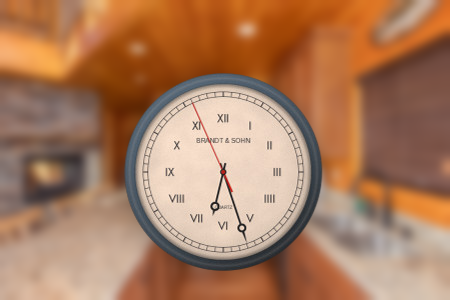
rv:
6h26m56s
